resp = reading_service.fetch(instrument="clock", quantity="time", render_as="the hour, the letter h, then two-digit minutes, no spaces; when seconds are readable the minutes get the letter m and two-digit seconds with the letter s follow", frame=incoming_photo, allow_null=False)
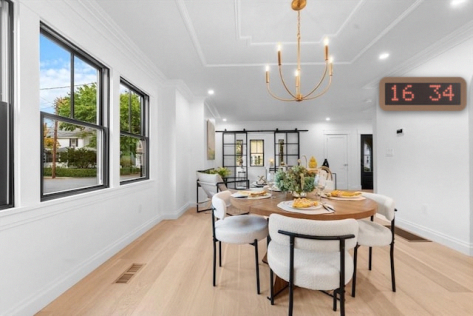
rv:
16h34
